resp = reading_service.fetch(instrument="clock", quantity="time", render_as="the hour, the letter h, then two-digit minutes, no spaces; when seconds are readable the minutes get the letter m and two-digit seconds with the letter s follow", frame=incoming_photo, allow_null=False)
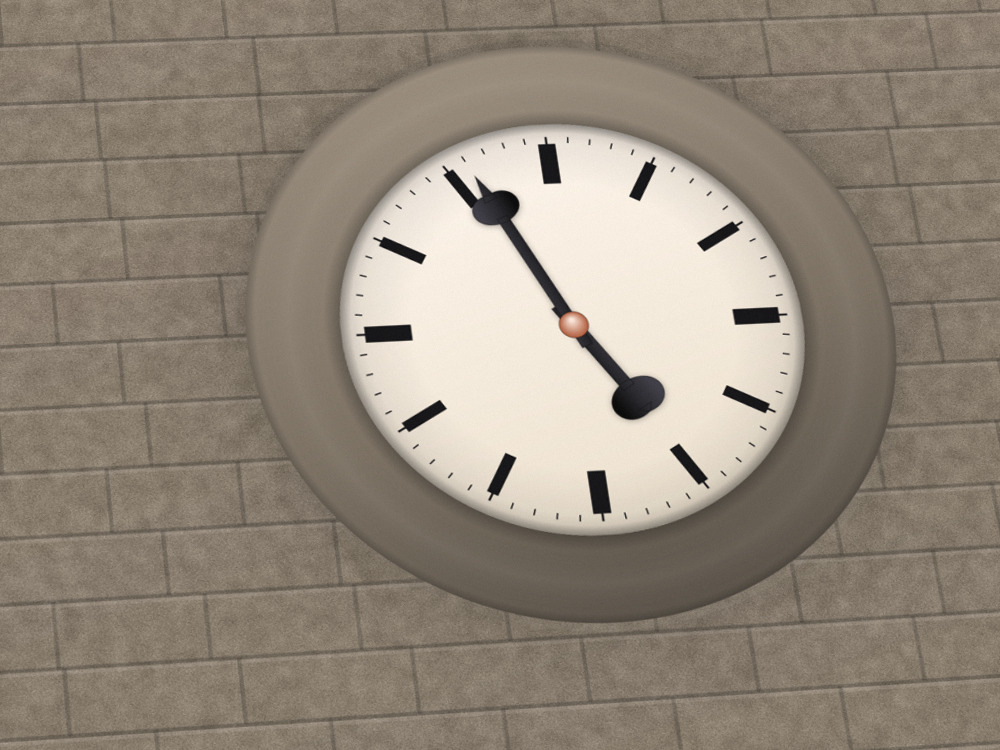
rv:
4h56
